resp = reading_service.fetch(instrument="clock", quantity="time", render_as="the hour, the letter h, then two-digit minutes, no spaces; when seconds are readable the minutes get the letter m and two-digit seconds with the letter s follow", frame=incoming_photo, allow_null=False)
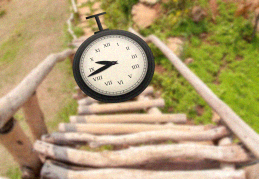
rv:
9h43
